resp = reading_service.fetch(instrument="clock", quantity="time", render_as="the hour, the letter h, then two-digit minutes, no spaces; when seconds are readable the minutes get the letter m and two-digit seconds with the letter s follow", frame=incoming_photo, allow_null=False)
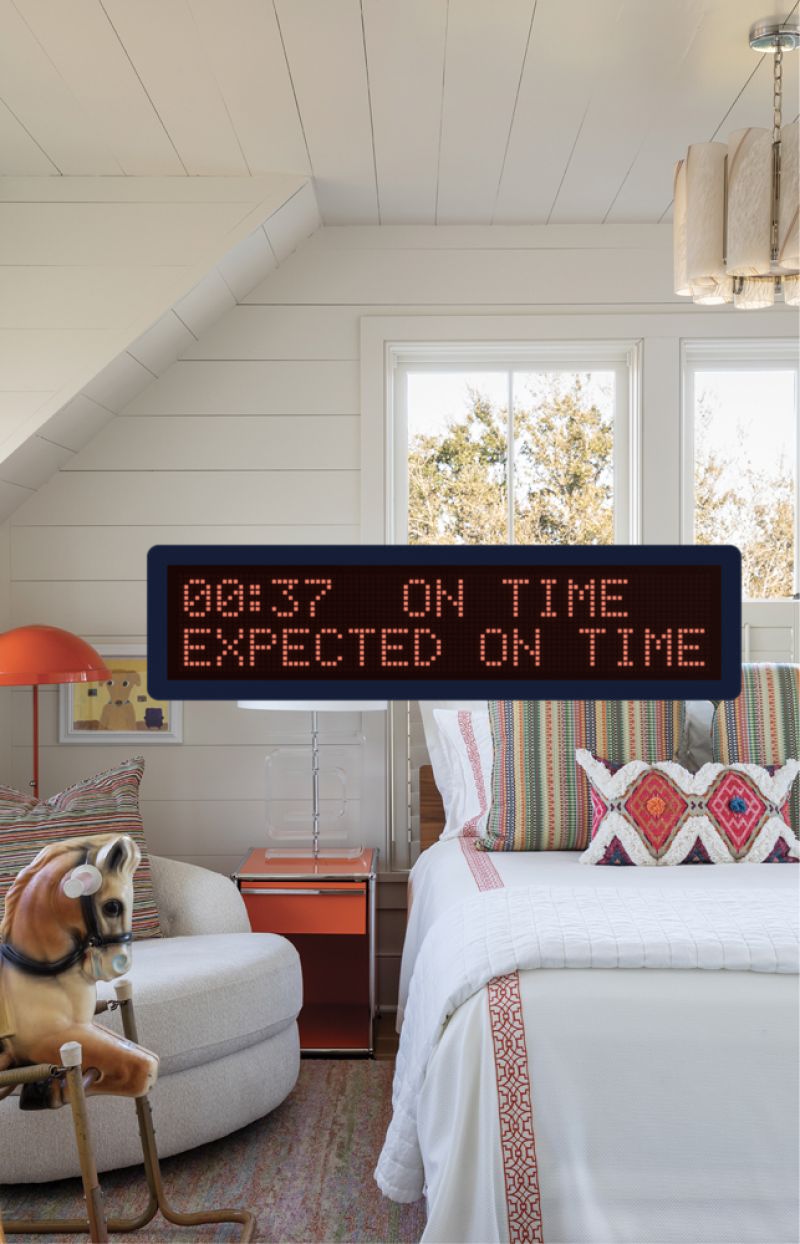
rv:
0h37
